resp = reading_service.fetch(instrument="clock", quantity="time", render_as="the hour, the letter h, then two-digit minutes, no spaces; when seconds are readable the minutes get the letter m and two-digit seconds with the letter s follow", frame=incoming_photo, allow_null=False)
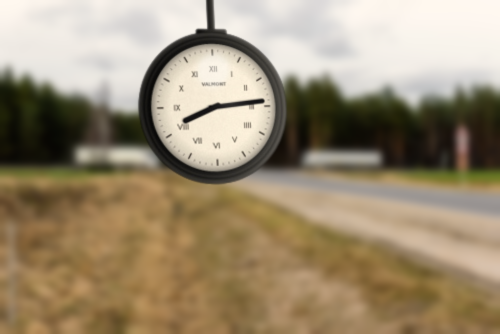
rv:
8h14
